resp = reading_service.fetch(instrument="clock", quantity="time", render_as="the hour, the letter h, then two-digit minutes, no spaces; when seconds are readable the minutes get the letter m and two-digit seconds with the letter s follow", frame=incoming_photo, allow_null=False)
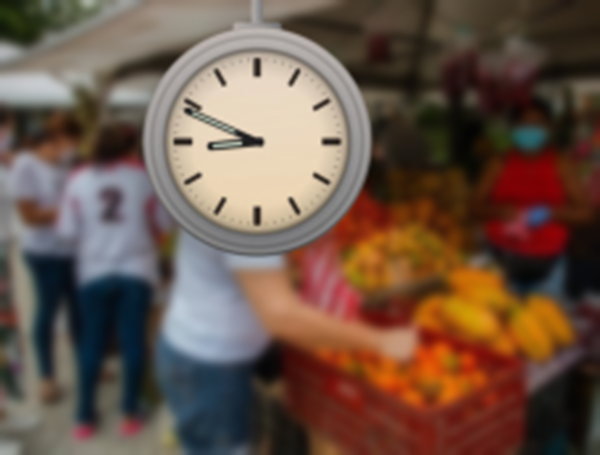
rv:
8h49
